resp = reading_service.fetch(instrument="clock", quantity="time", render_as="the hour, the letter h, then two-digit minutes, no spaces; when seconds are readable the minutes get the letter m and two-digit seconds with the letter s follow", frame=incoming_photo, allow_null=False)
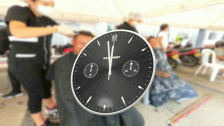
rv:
11h58
